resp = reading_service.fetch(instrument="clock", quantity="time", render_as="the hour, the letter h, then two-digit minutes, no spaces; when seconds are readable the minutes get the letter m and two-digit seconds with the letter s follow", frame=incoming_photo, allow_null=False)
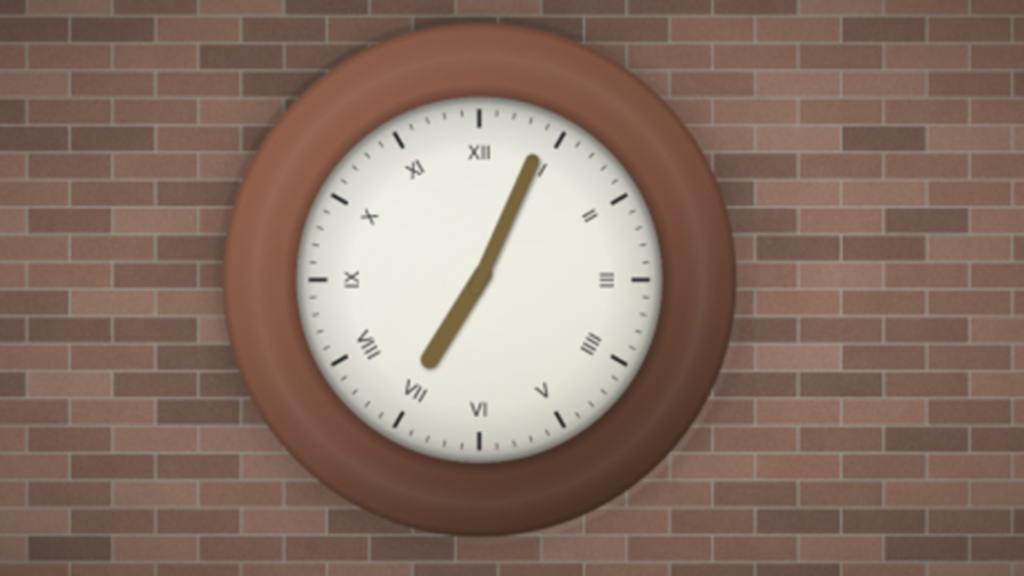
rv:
7h04
